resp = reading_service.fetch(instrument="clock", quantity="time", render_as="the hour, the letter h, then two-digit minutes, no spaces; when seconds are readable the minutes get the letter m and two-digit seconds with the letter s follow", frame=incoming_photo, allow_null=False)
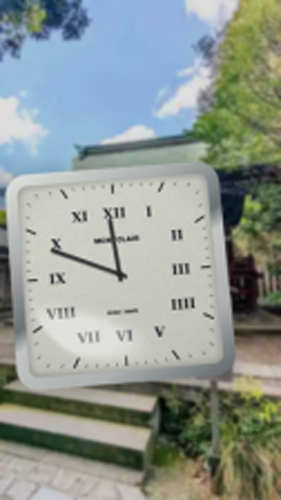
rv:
11h49
